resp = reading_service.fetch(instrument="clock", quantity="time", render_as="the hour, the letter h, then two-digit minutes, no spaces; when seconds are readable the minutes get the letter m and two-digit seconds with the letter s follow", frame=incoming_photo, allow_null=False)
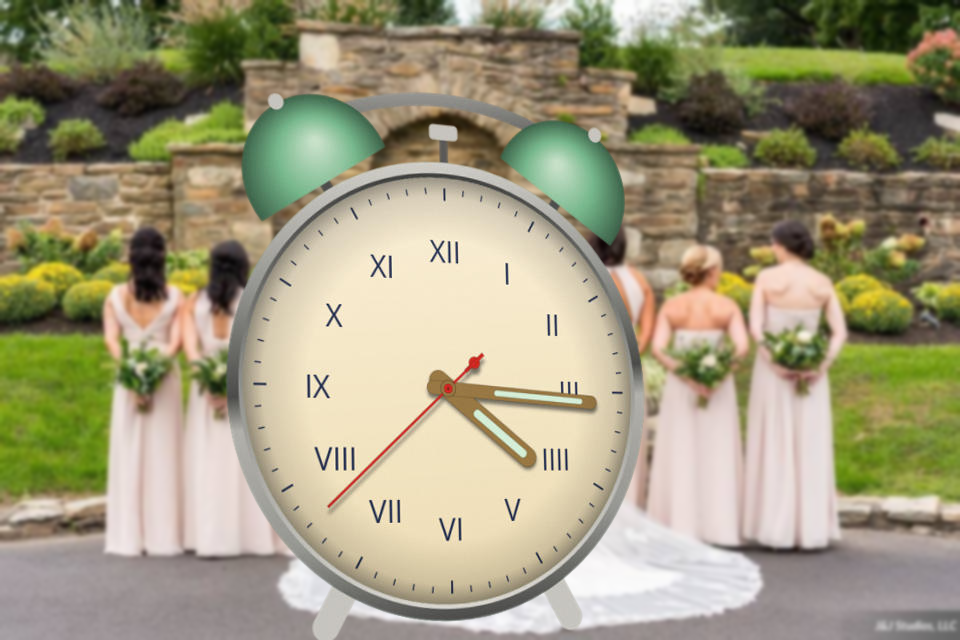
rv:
4h15m38s
